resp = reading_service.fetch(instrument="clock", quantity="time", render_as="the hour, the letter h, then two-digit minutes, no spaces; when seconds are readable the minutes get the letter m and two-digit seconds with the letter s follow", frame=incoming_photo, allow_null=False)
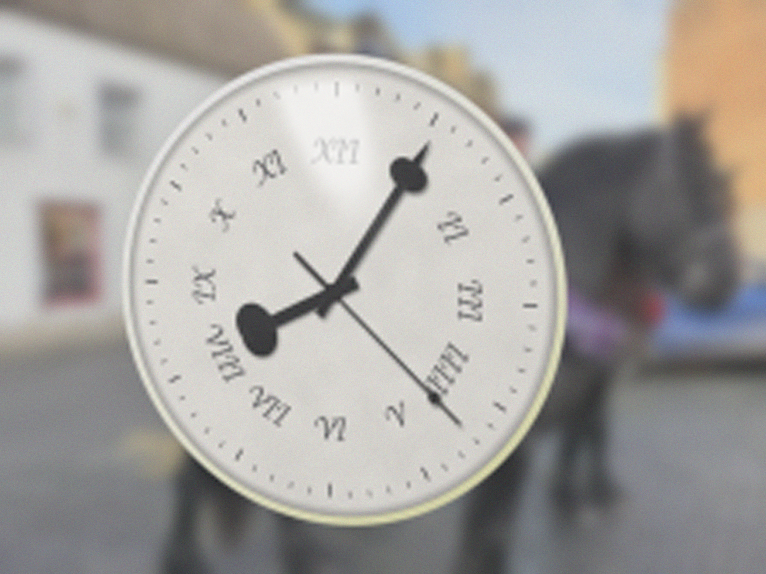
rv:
8h05m22s
